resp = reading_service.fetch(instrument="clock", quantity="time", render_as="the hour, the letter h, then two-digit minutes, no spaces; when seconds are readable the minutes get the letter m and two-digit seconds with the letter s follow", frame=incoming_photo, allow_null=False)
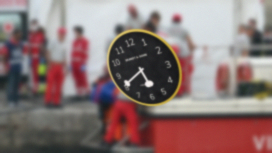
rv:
5h41
